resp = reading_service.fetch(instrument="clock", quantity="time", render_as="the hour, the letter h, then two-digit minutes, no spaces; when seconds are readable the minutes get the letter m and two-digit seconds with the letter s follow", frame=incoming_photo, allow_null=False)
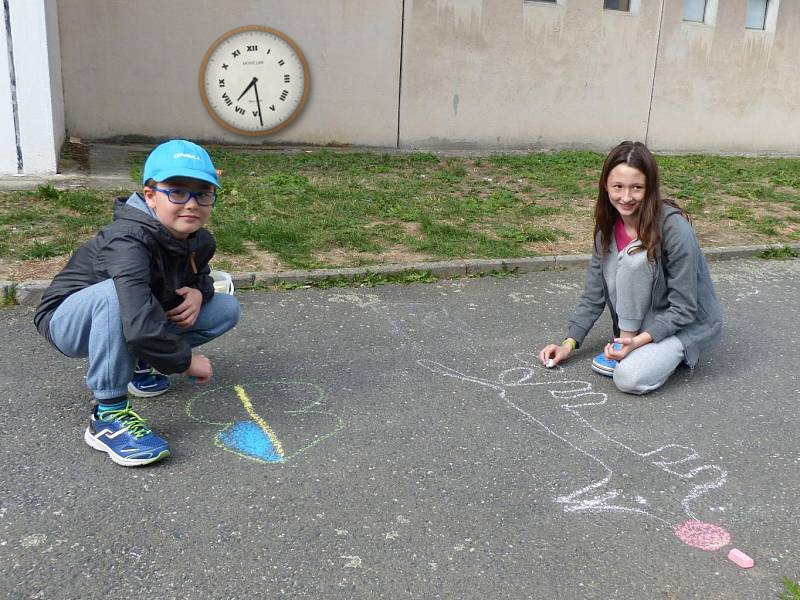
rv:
7h29
